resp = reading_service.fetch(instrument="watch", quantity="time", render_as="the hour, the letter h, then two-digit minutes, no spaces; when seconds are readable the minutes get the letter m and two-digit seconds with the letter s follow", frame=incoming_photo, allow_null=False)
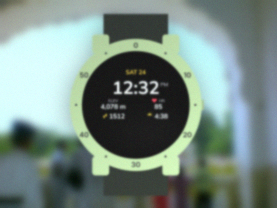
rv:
12h32
